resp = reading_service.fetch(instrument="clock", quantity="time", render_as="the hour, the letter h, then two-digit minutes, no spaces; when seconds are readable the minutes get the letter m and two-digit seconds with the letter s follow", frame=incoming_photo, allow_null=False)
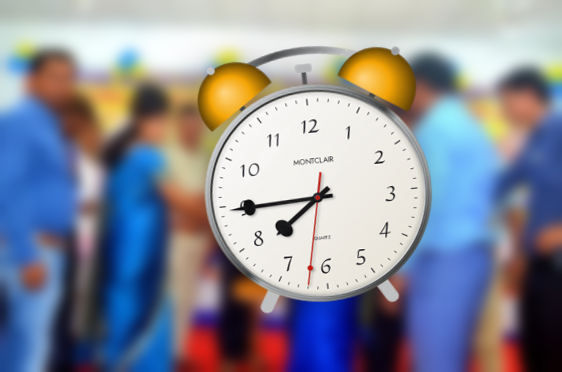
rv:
7h44m32s
